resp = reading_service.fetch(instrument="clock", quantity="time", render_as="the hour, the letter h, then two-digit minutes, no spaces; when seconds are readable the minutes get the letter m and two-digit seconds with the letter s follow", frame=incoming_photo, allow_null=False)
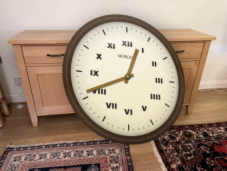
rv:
12h41
